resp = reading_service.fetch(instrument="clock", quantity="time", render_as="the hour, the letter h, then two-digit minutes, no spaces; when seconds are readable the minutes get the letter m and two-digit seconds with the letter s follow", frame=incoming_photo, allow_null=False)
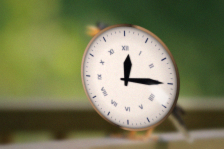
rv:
12h15
